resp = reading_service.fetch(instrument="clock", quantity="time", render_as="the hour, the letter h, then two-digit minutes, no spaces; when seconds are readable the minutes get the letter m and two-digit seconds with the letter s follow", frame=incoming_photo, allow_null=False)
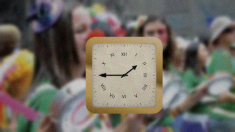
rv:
1h45
